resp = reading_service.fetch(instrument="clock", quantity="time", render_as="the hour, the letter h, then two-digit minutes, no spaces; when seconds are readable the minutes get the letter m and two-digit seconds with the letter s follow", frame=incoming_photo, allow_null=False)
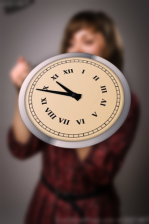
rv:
10h49
